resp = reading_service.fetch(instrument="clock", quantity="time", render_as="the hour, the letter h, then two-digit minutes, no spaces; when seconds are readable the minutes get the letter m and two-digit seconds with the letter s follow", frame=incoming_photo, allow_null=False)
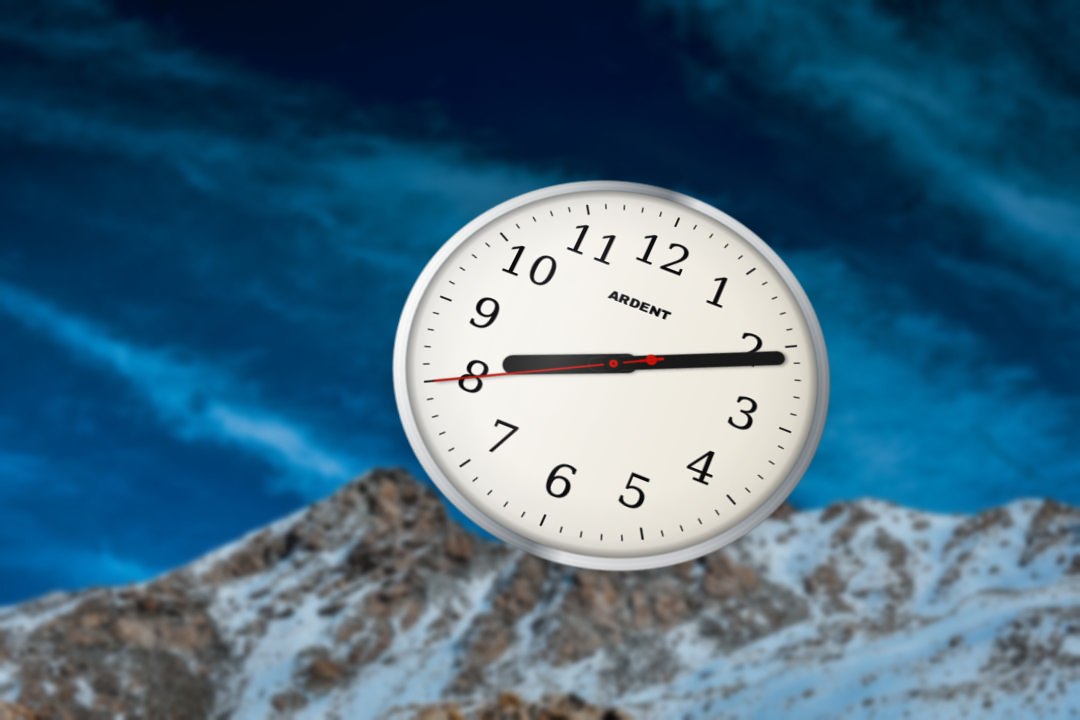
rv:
8h10m40s
